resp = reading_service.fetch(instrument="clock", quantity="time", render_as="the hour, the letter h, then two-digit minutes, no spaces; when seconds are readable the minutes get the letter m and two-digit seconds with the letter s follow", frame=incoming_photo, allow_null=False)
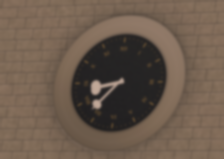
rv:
8h37
